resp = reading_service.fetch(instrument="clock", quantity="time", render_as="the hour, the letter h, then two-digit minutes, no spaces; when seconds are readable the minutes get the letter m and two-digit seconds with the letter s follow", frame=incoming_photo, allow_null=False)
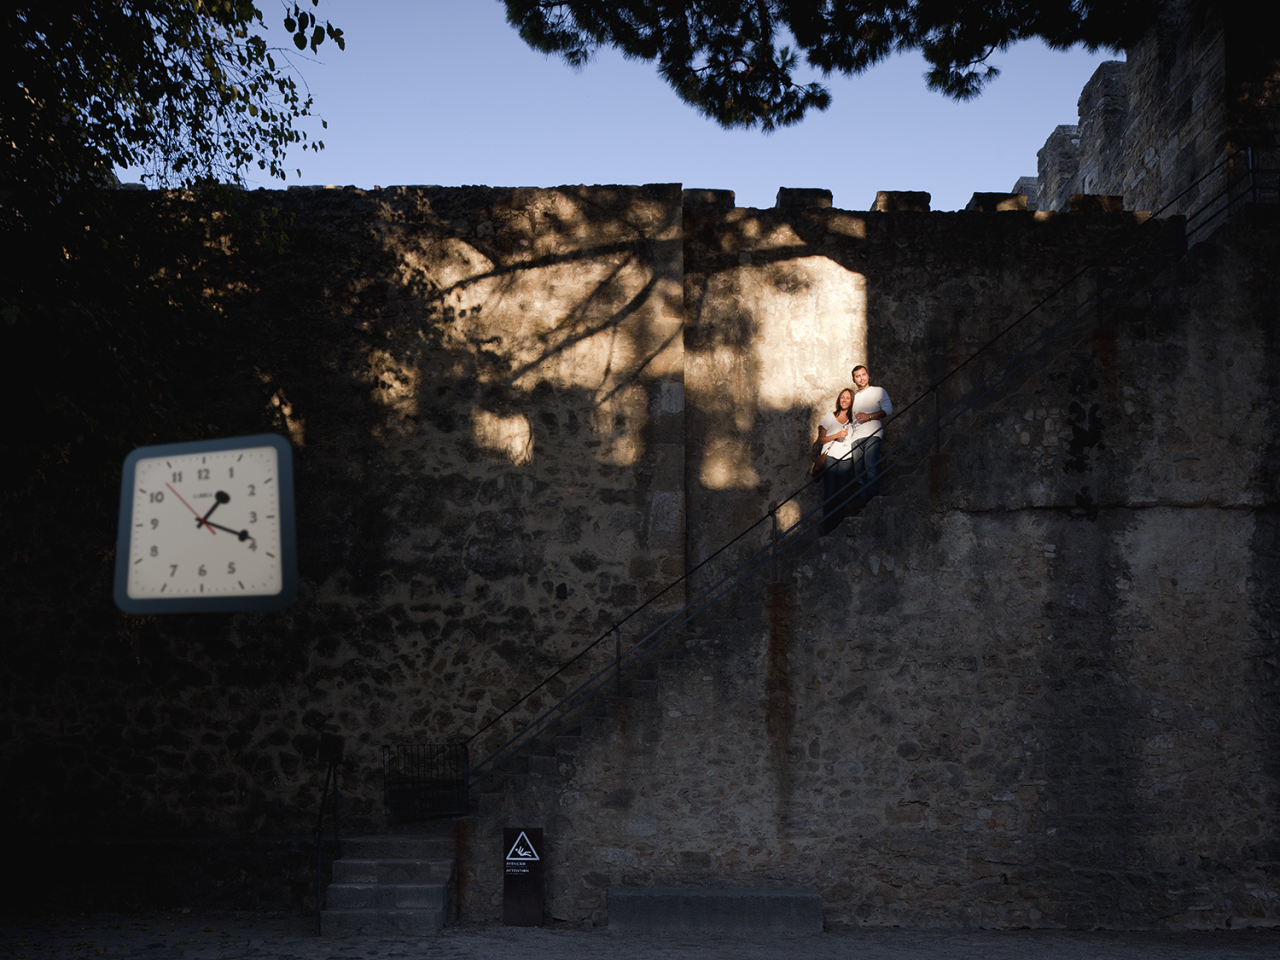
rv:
1h18m53s
